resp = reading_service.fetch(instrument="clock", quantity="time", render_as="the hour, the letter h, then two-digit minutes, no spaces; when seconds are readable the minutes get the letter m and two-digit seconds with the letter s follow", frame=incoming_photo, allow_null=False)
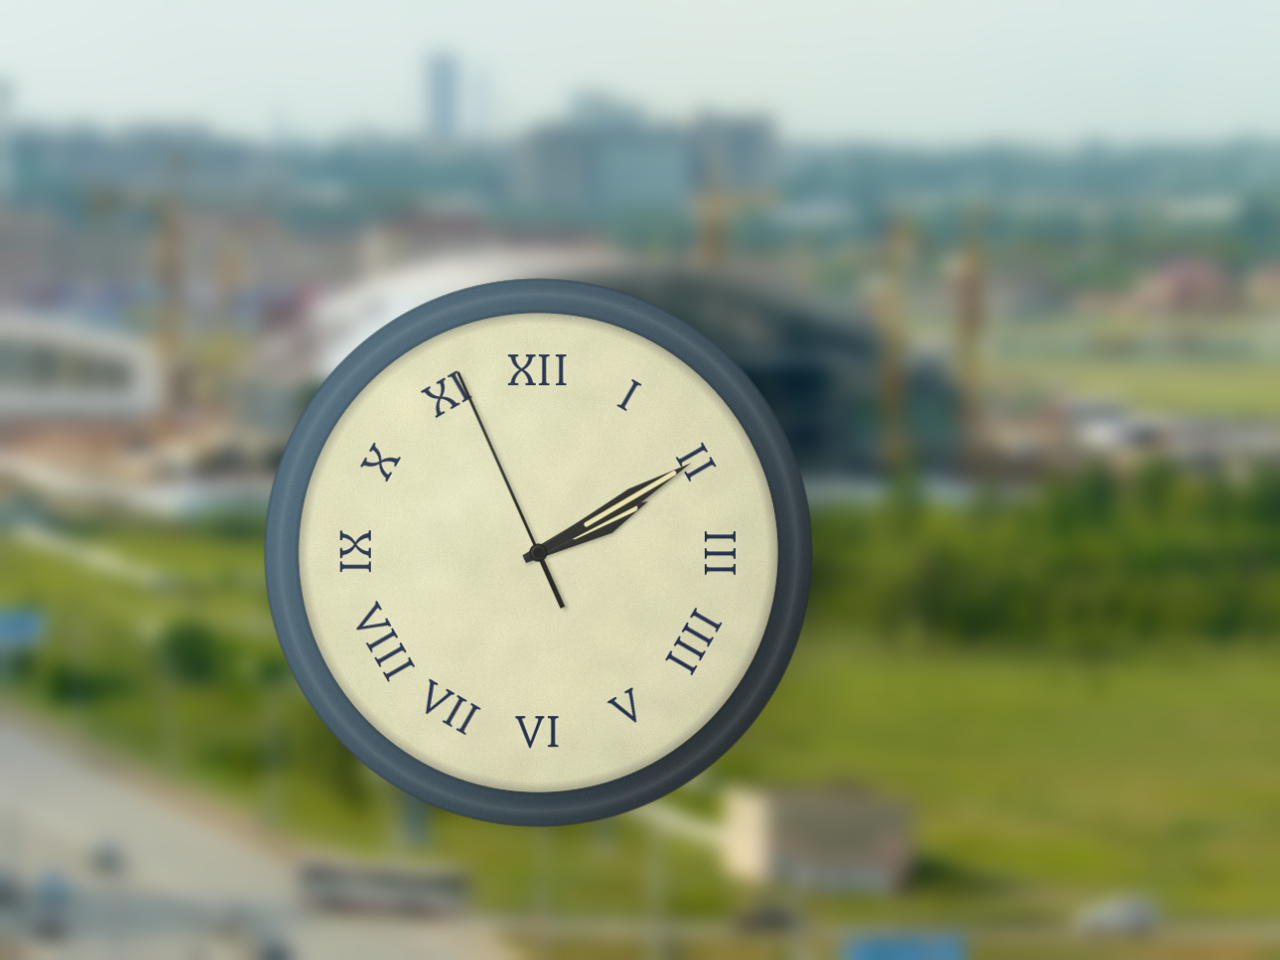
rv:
2h09m56s
